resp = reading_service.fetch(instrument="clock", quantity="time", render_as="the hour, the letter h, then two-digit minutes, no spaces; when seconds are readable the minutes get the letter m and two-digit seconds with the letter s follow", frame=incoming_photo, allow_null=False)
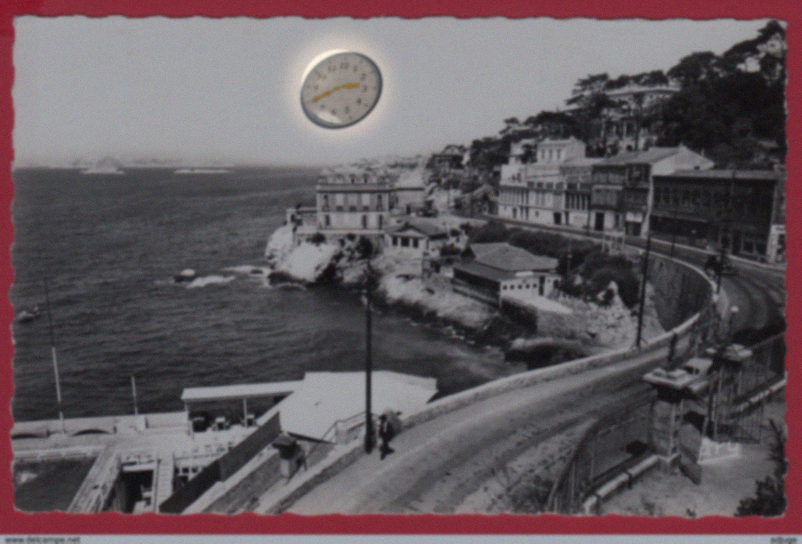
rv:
2h40
